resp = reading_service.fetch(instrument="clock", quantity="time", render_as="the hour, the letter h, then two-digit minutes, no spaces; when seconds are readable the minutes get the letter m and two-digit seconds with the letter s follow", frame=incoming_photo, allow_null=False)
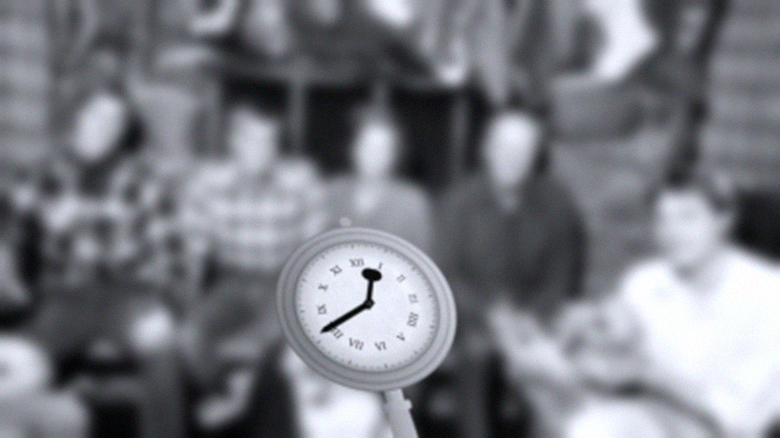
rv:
12h41
